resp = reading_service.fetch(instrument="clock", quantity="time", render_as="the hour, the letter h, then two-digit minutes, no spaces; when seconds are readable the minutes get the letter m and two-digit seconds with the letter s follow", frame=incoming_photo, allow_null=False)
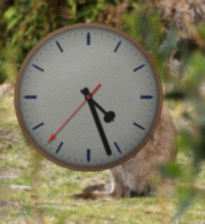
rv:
4h26m37s
